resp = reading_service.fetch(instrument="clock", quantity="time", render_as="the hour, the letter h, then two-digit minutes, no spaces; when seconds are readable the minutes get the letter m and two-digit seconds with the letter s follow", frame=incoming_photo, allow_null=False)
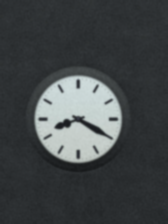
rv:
8h20
